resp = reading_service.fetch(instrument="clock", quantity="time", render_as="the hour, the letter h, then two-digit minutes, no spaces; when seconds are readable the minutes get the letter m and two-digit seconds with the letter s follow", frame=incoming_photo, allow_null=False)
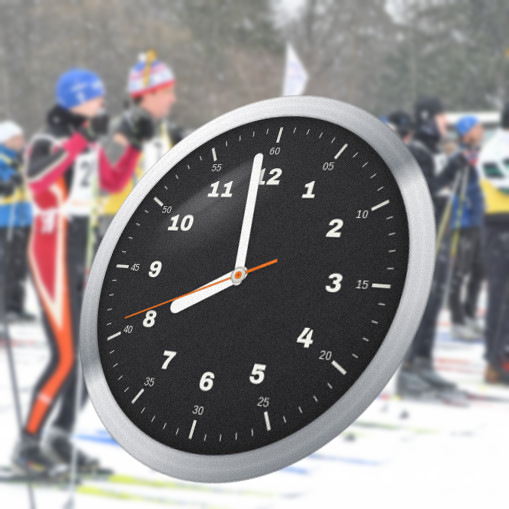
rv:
7h58m41s
